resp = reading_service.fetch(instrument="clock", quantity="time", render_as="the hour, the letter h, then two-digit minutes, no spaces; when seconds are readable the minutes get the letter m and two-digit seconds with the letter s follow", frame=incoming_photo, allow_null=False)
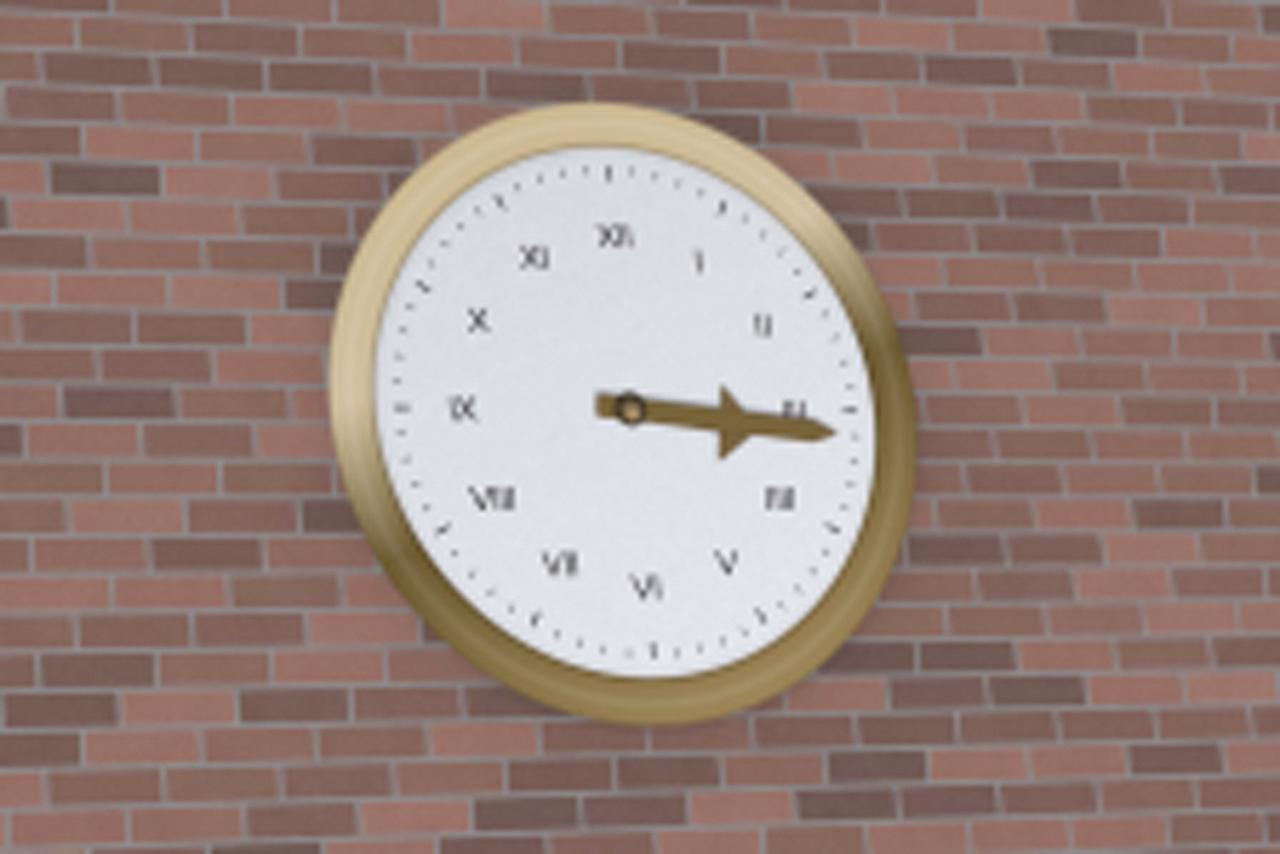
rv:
3h16
